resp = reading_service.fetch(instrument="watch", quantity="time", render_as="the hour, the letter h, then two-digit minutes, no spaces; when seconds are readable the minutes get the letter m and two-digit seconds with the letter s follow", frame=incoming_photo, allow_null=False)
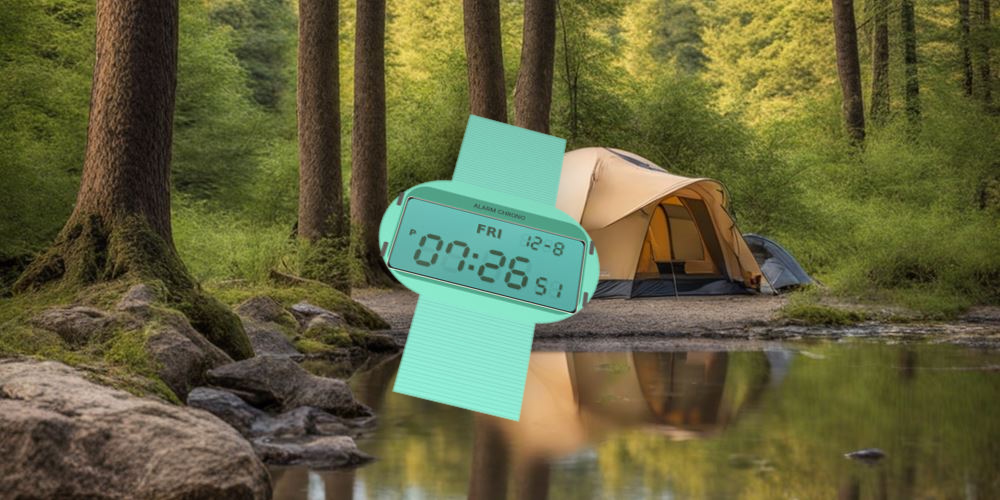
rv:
7h26m51s
